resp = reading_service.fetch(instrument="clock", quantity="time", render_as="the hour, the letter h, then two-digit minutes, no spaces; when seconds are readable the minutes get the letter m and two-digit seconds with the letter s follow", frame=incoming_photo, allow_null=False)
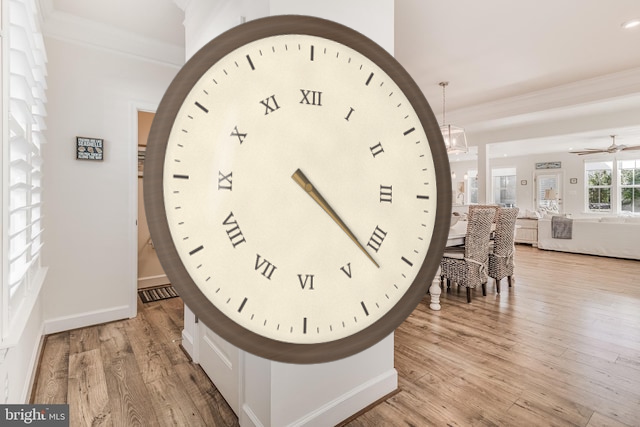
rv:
4h22
